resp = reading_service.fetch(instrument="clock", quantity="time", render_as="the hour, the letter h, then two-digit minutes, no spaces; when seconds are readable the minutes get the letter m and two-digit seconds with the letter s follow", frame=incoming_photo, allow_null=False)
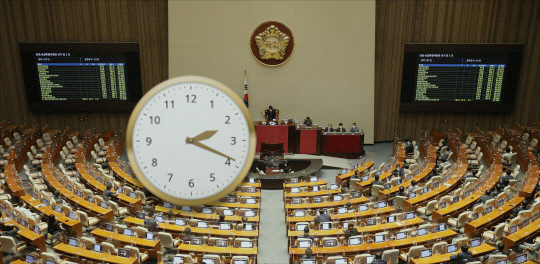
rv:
2h19
